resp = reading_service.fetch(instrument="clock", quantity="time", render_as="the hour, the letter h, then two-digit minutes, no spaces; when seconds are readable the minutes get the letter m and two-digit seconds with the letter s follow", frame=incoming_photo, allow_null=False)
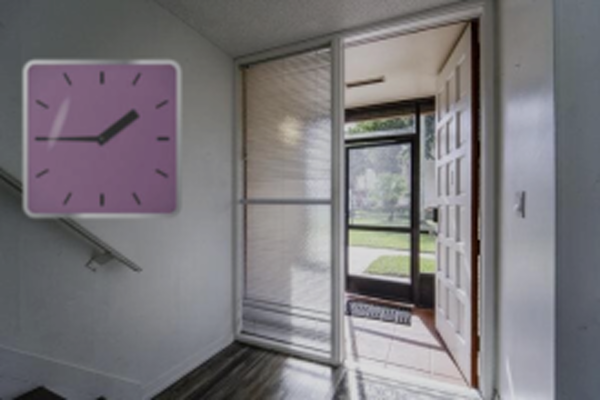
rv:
1h45
